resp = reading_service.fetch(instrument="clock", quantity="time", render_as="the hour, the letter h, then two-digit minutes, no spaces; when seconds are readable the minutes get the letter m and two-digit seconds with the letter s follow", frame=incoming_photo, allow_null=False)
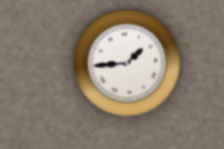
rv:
1h45
